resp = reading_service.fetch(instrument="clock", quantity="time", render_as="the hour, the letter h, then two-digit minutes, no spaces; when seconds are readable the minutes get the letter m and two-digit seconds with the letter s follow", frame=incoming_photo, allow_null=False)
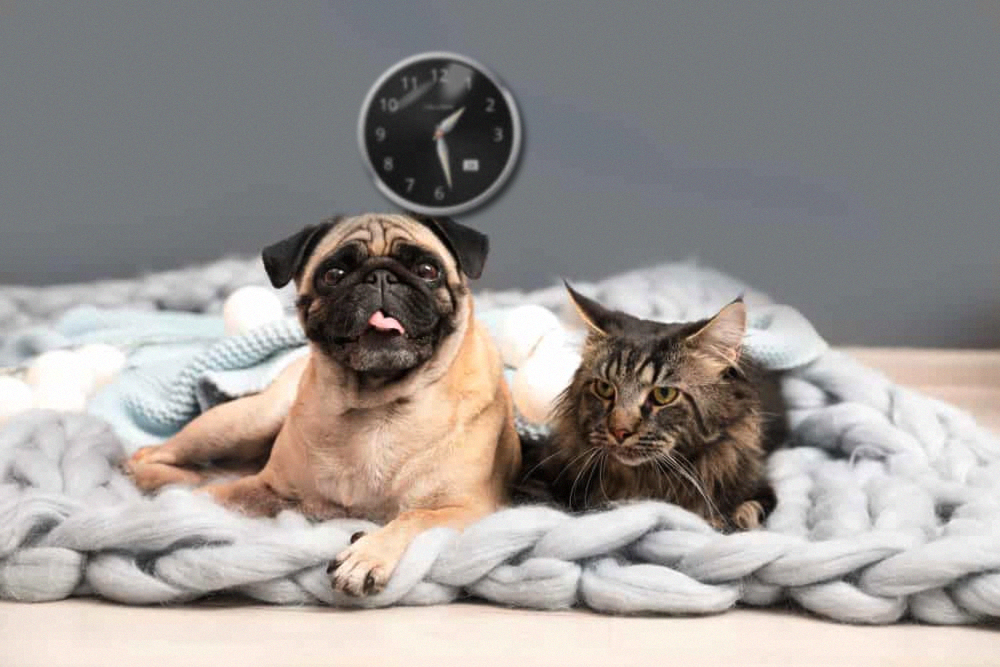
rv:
1h28
